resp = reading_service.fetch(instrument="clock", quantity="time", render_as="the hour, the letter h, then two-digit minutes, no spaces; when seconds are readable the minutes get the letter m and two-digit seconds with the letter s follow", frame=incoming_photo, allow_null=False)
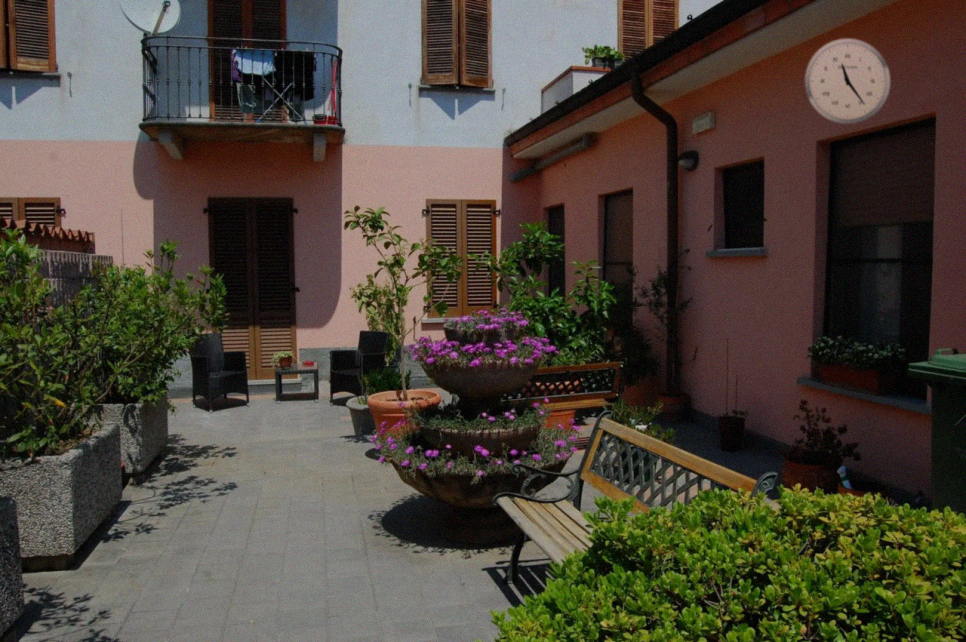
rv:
11h24
